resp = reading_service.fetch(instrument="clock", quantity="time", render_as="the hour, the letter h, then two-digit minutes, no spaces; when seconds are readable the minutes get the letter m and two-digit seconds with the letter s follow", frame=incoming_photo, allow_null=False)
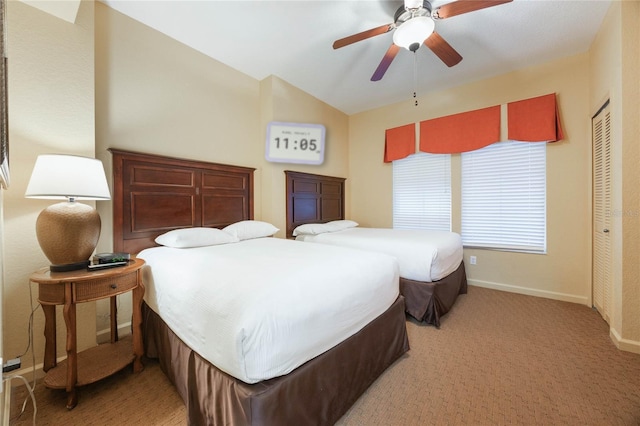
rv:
11h05
